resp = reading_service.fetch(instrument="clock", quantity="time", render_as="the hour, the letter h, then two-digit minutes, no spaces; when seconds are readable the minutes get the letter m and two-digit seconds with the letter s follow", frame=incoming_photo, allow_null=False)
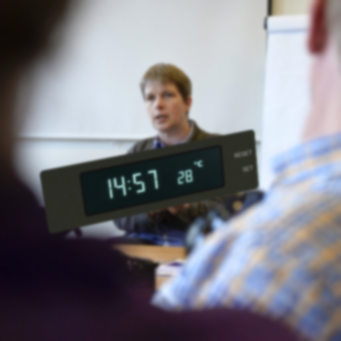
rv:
14h57
